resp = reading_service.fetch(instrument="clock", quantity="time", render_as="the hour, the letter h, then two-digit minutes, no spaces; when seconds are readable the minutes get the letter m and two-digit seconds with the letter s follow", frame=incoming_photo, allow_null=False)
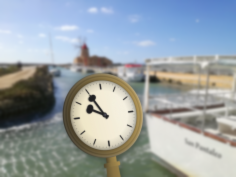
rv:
9h55
